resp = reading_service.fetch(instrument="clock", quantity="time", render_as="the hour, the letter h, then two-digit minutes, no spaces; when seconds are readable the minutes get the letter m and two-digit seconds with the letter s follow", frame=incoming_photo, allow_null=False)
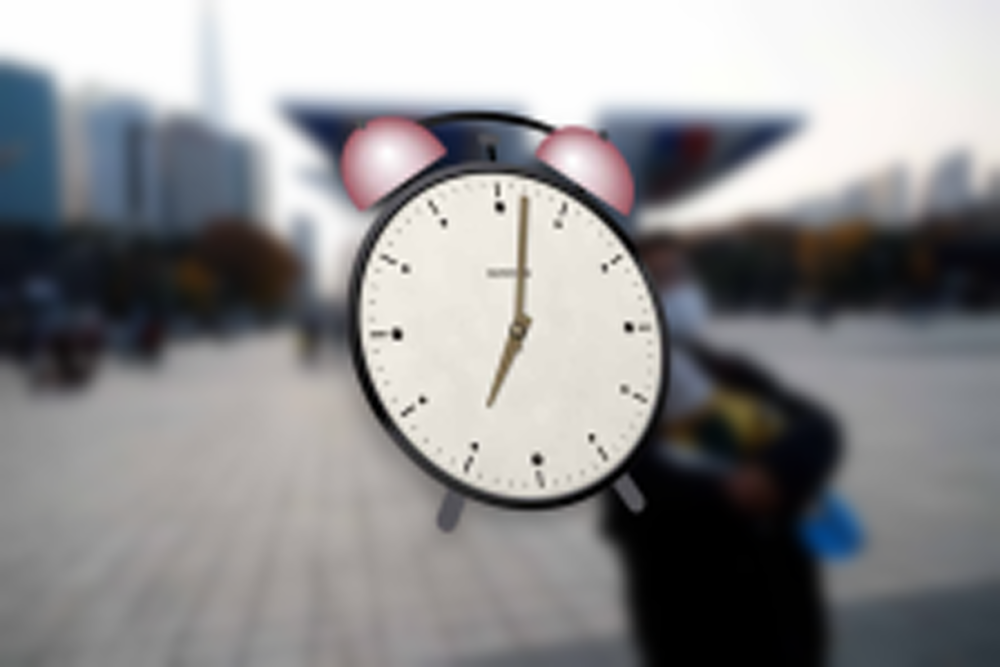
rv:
7h02
